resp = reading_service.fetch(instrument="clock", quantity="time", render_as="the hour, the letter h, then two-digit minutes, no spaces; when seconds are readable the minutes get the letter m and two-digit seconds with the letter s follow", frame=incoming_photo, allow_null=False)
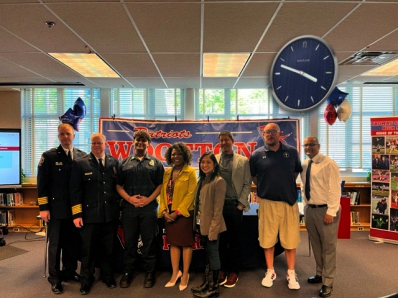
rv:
3h48
